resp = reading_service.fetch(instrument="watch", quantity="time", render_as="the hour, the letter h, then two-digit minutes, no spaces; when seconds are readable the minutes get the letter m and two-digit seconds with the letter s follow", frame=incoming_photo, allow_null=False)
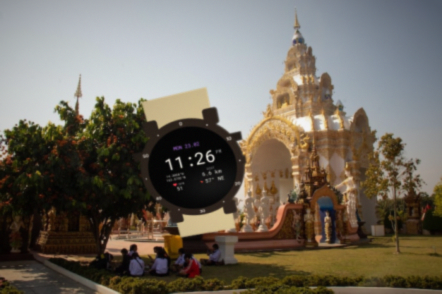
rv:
11h26
